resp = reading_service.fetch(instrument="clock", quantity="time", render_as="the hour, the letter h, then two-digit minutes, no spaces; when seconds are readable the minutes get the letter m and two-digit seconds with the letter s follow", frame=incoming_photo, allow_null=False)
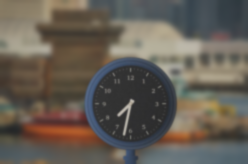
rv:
7h32
